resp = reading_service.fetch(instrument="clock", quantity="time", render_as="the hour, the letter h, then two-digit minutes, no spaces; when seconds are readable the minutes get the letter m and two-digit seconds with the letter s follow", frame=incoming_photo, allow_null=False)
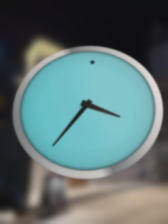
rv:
3h35
